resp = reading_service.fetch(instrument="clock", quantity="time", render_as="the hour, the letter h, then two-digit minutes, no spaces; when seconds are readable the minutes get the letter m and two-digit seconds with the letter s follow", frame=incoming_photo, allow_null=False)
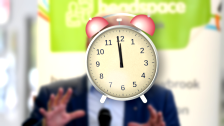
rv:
11h59
